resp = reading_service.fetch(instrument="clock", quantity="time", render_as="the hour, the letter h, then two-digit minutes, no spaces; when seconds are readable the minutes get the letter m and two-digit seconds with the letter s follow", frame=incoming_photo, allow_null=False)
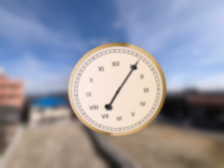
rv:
7h06
